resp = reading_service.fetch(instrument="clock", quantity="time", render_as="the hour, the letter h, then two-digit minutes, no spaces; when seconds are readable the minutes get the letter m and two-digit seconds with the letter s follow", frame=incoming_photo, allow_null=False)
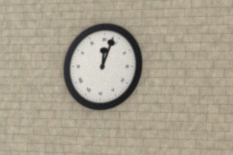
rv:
12h03
